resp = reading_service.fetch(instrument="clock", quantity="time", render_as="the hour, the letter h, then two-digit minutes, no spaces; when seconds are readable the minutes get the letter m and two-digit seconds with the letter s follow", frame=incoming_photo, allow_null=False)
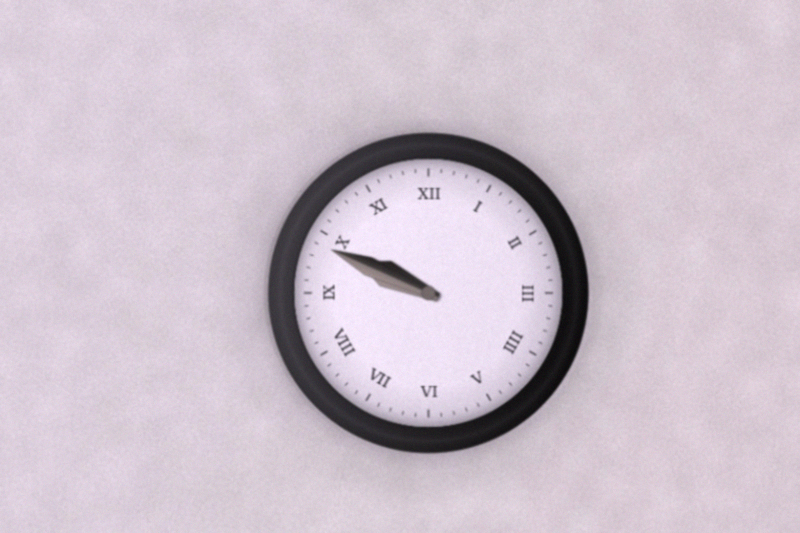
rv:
9h49
